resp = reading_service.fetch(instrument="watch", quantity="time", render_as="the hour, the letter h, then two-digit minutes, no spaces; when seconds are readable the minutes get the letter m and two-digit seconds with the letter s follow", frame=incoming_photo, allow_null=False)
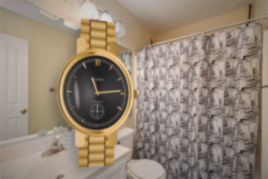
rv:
11h14
